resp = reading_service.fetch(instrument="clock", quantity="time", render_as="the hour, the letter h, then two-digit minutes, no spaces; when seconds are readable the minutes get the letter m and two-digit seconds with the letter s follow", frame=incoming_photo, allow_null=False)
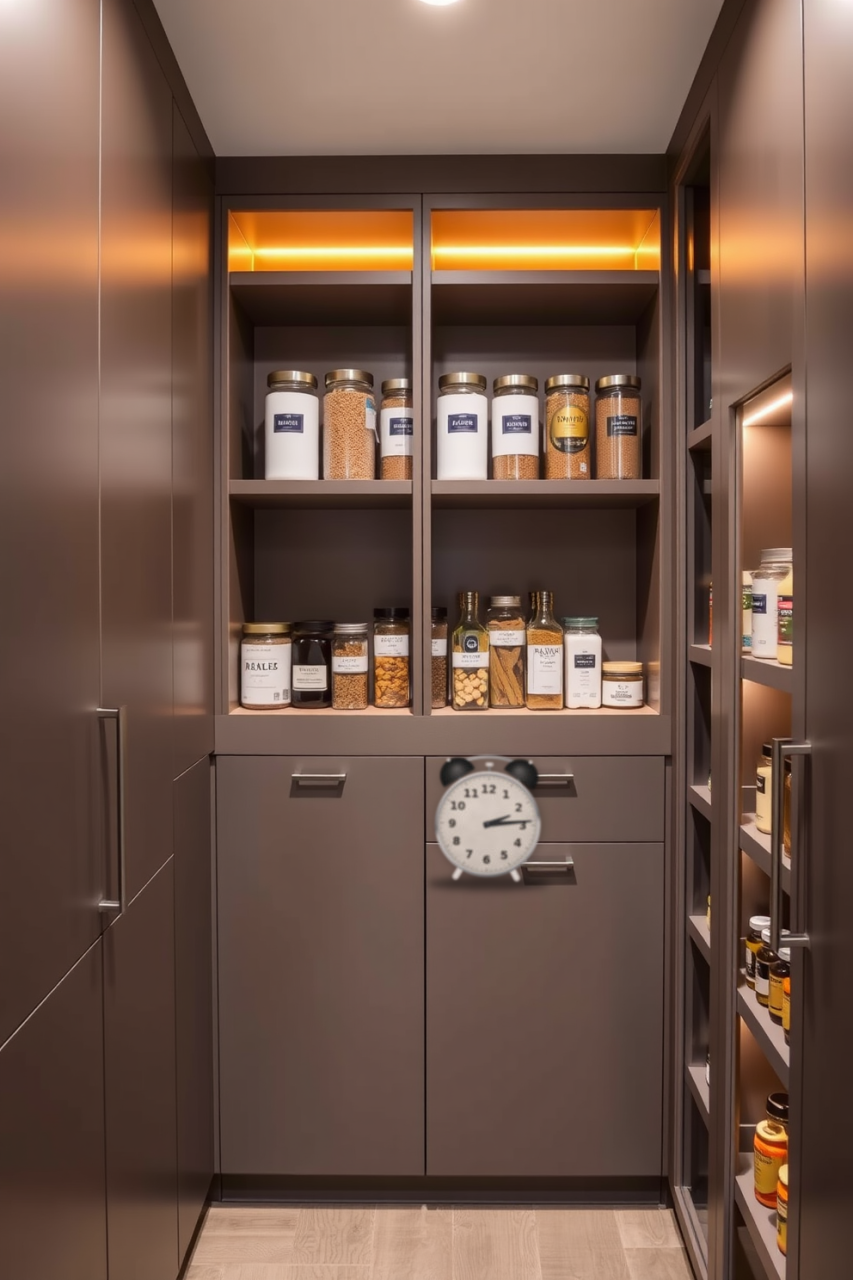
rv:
2h14
